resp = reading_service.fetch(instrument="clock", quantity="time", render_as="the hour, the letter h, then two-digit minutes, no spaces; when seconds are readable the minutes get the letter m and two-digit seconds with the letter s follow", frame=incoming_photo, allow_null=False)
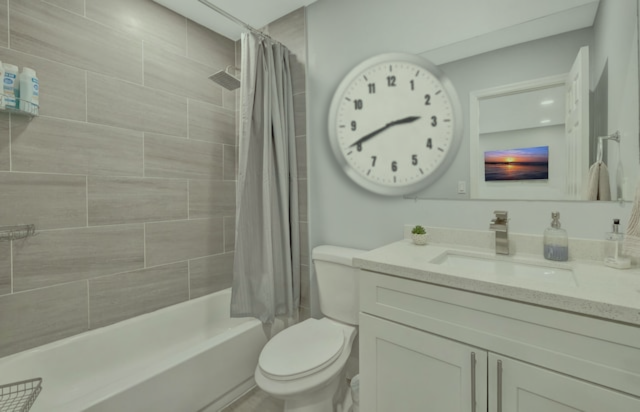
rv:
2h41
